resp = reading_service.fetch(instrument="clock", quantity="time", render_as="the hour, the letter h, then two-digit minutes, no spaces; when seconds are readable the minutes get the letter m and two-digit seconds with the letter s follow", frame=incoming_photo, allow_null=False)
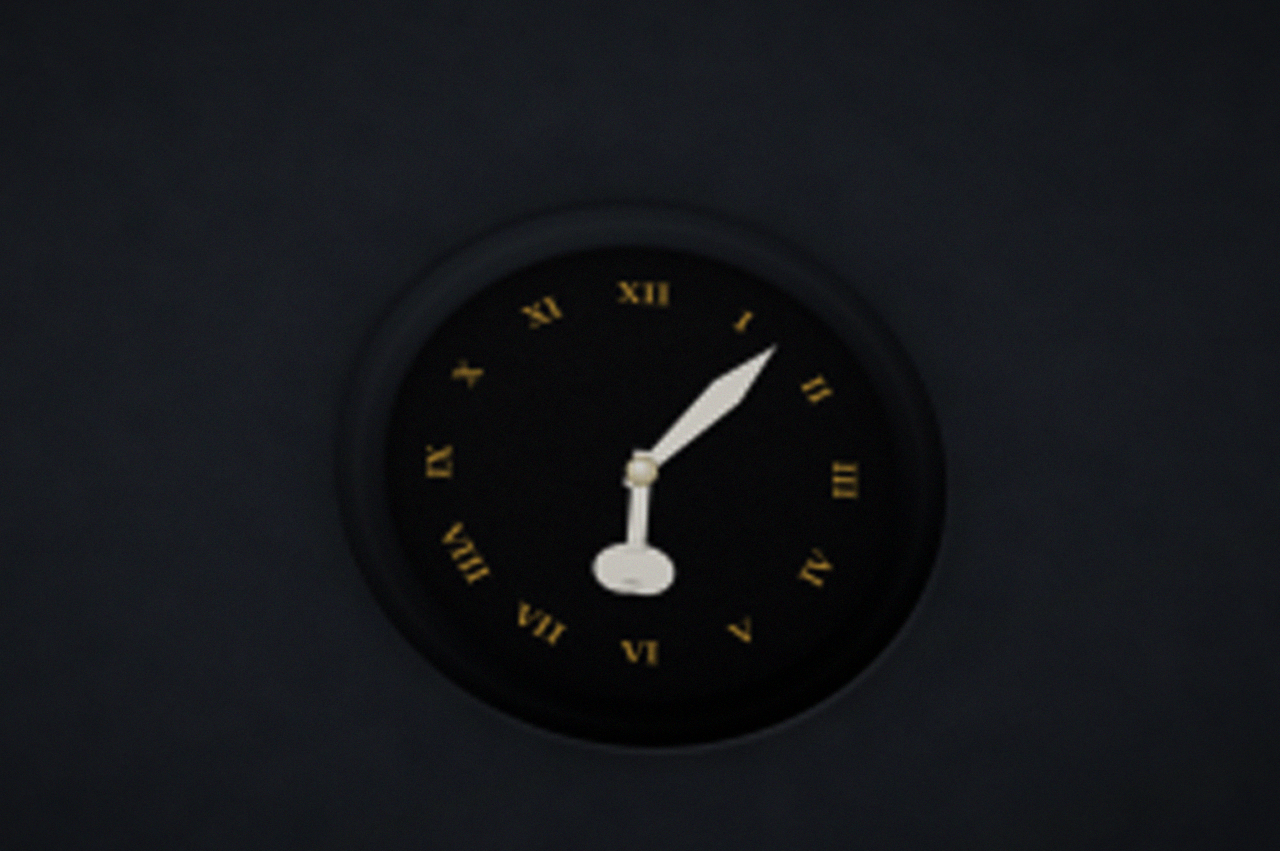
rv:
6h07
